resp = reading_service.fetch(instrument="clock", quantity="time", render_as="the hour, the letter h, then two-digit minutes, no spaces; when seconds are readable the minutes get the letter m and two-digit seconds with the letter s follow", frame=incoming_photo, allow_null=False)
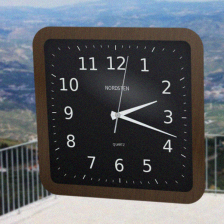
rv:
2h18m02s
